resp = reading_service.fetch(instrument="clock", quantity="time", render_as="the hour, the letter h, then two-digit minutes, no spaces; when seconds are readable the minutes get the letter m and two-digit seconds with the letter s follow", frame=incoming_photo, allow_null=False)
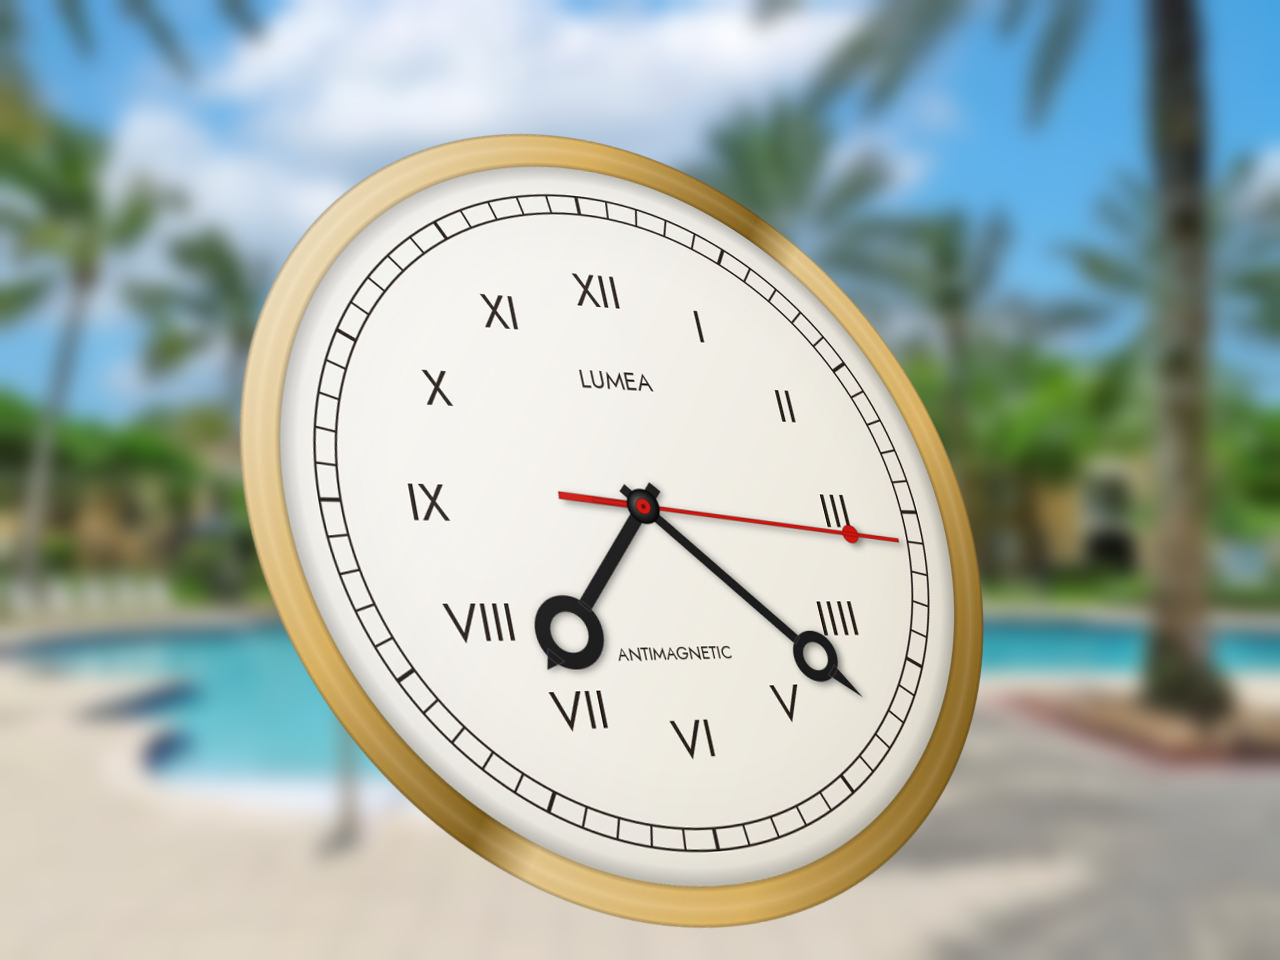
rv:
7h22m16s
